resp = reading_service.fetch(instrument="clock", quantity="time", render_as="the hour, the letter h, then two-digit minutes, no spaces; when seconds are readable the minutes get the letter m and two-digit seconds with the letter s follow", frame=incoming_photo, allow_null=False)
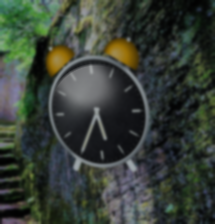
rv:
5h35
